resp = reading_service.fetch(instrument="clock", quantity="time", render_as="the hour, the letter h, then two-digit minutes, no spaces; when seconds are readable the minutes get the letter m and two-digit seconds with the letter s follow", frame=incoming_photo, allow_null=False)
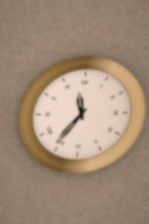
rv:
11h36
